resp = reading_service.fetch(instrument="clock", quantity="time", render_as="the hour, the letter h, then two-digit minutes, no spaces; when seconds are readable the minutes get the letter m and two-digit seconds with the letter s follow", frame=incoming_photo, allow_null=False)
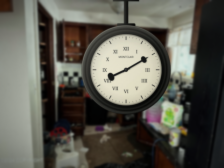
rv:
8h10
